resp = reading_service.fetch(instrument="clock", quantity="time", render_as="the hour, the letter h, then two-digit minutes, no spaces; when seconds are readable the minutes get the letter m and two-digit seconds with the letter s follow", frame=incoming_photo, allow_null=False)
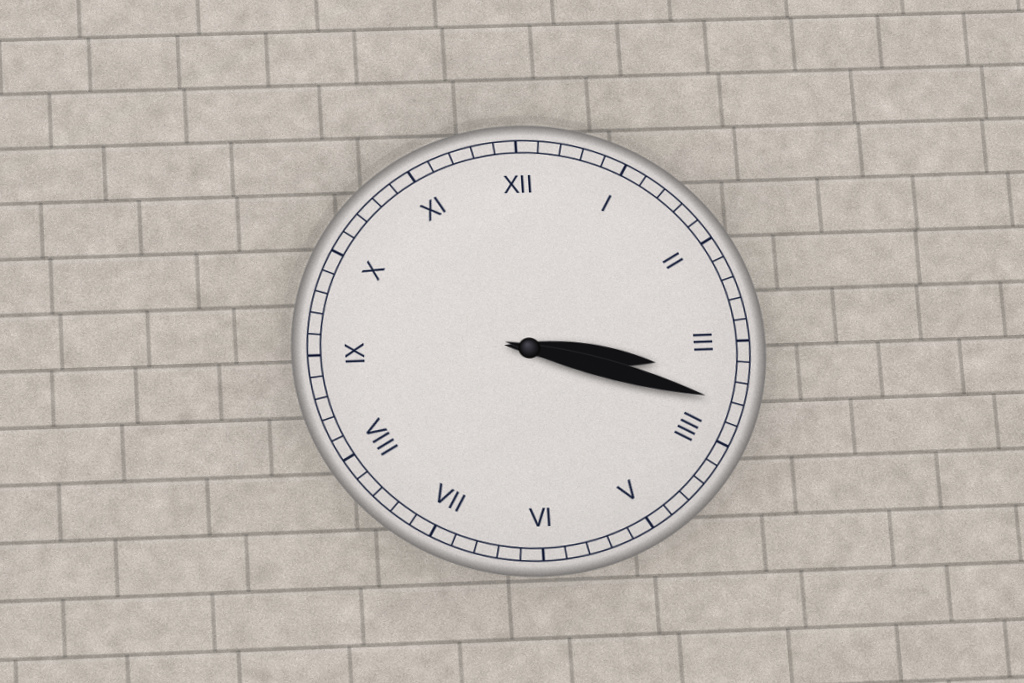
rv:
3h18
